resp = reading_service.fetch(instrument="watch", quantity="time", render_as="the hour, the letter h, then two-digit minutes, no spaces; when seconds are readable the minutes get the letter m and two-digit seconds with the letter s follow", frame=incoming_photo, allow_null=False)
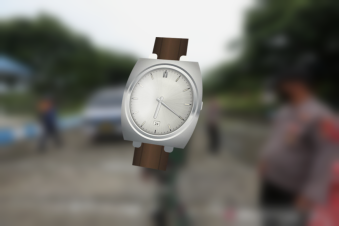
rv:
6h20
